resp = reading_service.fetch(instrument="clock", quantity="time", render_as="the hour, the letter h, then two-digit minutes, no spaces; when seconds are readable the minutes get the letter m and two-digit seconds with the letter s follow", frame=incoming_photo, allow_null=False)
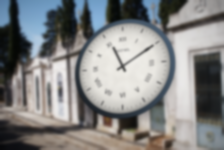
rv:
11h10
